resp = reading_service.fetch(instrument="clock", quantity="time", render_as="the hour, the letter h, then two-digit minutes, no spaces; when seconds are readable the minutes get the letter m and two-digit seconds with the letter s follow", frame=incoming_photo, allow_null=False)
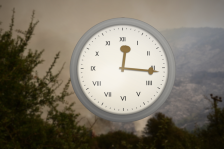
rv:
12h16
